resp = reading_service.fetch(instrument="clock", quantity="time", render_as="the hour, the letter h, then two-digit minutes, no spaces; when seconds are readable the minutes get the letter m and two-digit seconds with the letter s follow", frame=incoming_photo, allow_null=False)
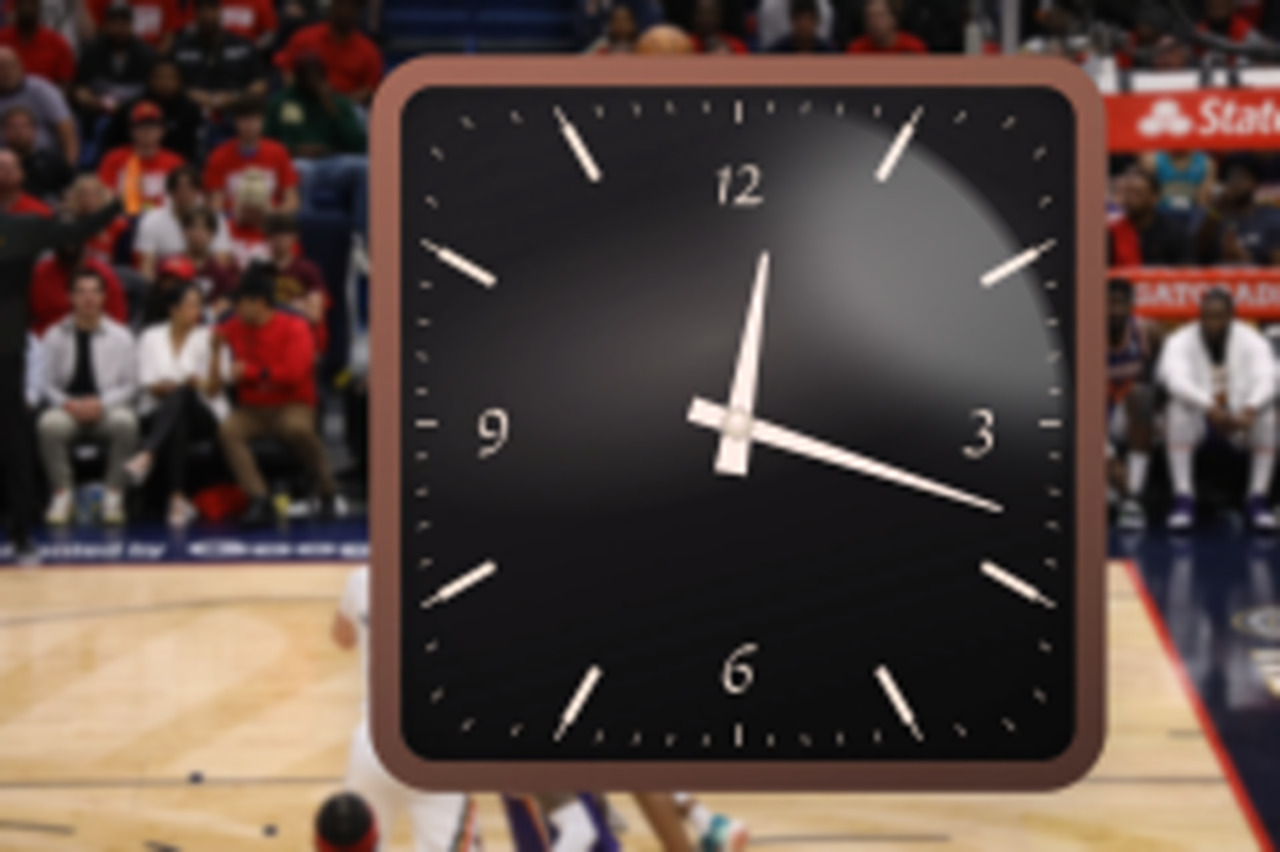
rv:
12h18
